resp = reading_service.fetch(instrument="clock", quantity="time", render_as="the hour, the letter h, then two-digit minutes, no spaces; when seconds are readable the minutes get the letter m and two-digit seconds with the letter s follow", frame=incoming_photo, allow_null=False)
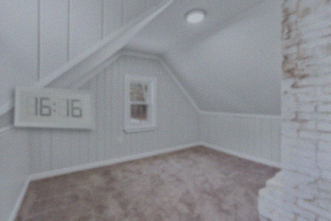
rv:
16h16
